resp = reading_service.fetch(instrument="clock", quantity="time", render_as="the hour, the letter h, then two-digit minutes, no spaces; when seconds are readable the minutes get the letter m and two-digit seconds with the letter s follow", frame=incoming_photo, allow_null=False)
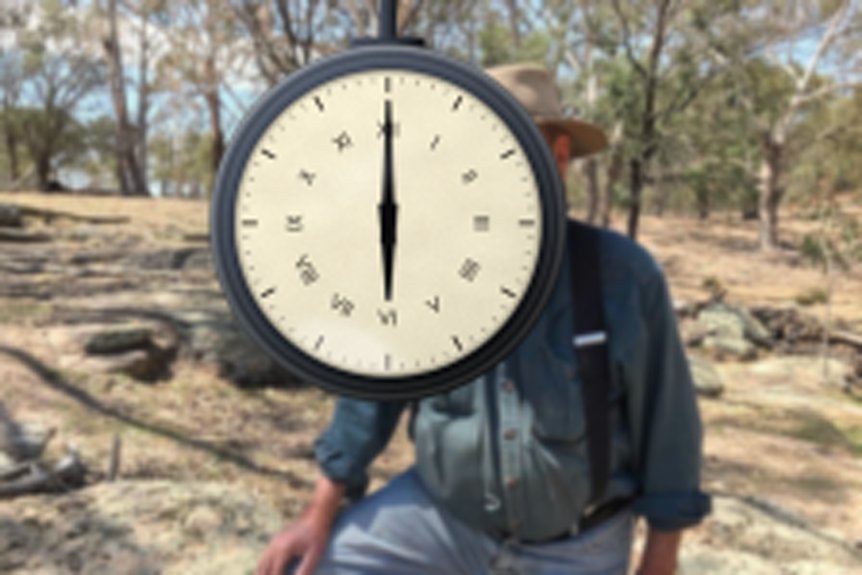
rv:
6h00
